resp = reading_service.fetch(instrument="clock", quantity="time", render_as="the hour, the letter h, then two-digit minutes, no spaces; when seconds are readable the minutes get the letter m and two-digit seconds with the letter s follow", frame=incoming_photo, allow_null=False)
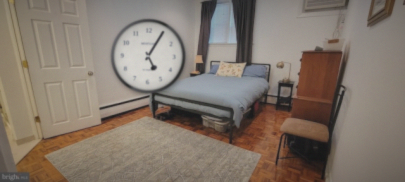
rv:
5h05
